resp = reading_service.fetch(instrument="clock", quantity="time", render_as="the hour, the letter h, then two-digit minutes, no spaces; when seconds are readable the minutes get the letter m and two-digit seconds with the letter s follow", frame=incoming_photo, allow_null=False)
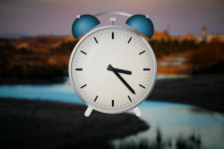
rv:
3h23
